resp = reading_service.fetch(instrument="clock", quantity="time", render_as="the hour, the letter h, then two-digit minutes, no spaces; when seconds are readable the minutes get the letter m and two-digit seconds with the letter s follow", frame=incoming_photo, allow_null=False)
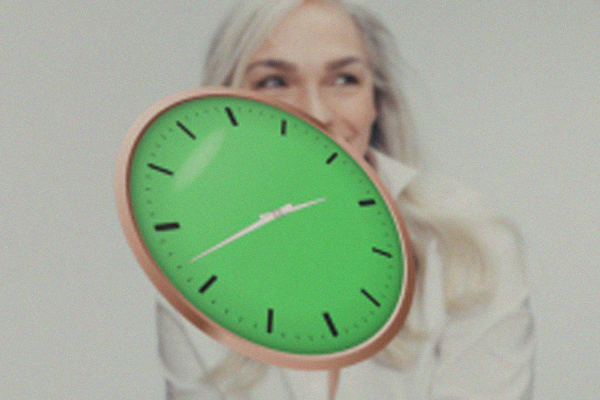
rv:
2h42
